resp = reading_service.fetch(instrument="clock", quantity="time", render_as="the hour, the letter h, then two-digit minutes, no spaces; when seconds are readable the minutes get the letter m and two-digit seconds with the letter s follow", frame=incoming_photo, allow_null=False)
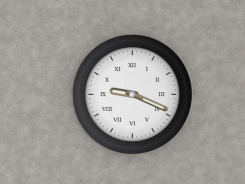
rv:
9h19
